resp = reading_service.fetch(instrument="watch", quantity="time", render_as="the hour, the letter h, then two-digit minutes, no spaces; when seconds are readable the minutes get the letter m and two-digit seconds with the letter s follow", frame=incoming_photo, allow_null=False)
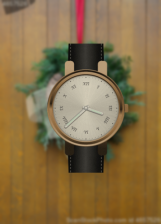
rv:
3h38
